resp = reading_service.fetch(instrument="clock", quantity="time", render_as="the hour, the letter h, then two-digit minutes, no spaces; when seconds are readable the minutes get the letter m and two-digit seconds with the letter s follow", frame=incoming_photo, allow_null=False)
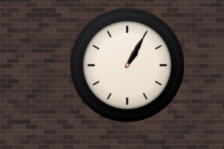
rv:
1h05
